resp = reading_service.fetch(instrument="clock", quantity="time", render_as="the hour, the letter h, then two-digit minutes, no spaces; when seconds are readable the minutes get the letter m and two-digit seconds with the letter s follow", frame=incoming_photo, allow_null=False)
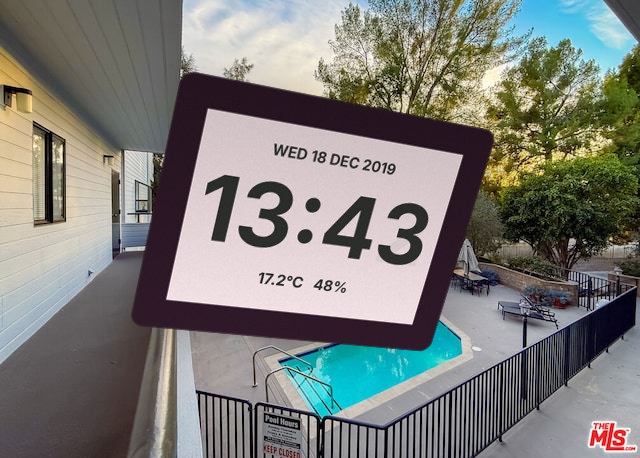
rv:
13h43
